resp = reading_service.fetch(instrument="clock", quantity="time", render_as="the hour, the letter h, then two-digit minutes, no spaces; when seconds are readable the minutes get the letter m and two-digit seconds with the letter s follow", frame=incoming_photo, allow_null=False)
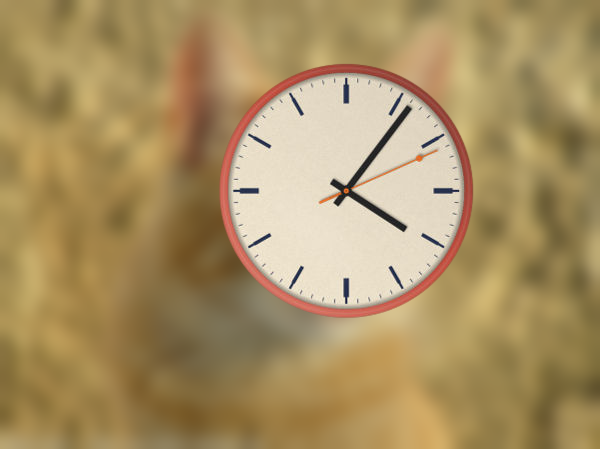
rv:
4h06m11s
